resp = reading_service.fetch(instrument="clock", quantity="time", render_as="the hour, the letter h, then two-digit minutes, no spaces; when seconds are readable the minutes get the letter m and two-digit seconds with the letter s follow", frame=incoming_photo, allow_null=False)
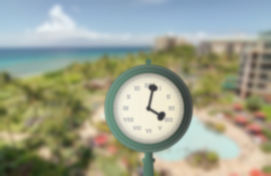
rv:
4h02
